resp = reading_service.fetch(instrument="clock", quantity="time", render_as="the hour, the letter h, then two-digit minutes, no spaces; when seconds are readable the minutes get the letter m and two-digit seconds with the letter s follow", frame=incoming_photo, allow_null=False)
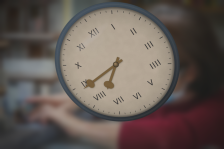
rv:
7h44
